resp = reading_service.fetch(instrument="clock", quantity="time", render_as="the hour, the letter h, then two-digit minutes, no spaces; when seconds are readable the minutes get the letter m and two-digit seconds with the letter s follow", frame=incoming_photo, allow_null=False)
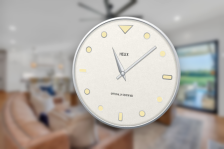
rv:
11h08
